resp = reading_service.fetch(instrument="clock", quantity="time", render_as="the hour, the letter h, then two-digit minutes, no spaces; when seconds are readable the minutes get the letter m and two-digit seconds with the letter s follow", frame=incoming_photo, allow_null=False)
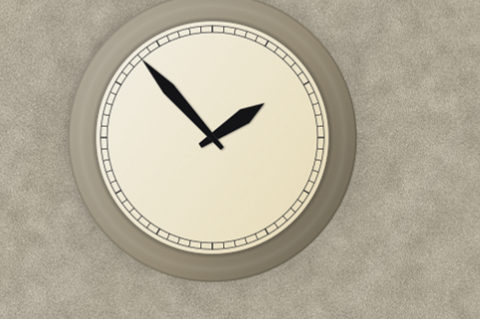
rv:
1h53
